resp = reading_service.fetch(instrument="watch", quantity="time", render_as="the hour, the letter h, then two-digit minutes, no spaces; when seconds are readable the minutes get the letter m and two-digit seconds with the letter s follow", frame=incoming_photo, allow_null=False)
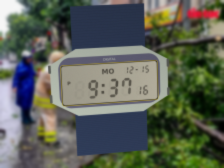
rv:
9h37m16s
